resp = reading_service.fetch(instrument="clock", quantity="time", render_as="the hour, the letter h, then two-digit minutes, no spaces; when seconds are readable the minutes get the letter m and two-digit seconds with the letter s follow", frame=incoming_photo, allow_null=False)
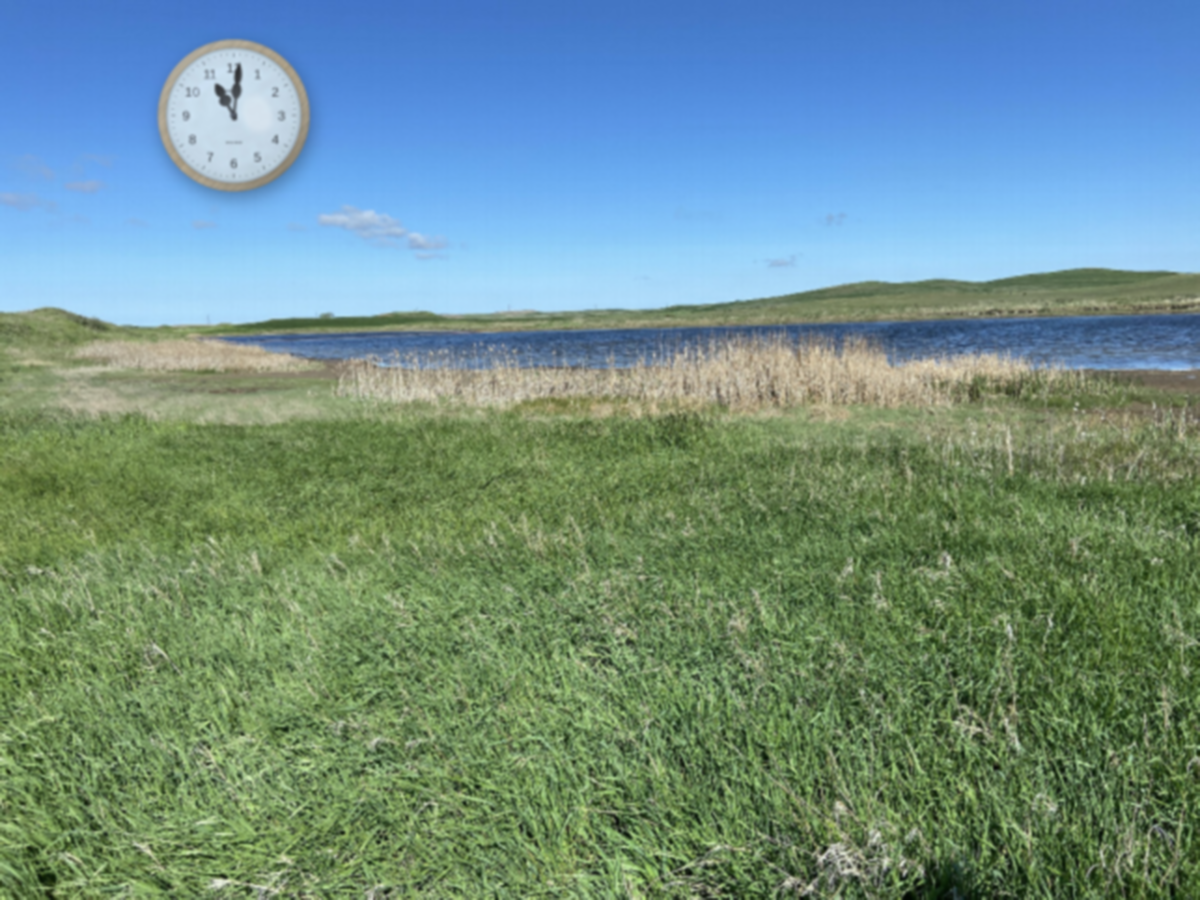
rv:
11h01
